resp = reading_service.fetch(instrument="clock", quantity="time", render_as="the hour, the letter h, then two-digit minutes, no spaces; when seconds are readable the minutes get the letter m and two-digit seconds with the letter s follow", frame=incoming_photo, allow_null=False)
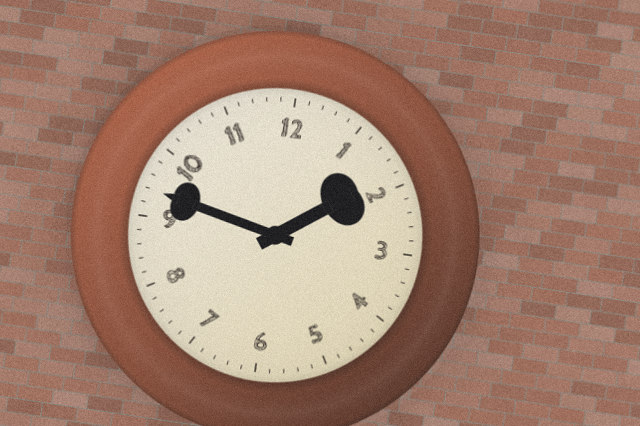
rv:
1h47
